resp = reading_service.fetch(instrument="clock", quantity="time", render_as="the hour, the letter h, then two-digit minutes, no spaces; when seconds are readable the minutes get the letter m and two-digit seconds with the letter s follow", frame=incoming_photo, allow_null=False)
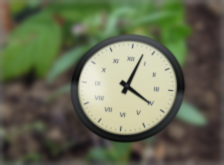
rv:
4h03
